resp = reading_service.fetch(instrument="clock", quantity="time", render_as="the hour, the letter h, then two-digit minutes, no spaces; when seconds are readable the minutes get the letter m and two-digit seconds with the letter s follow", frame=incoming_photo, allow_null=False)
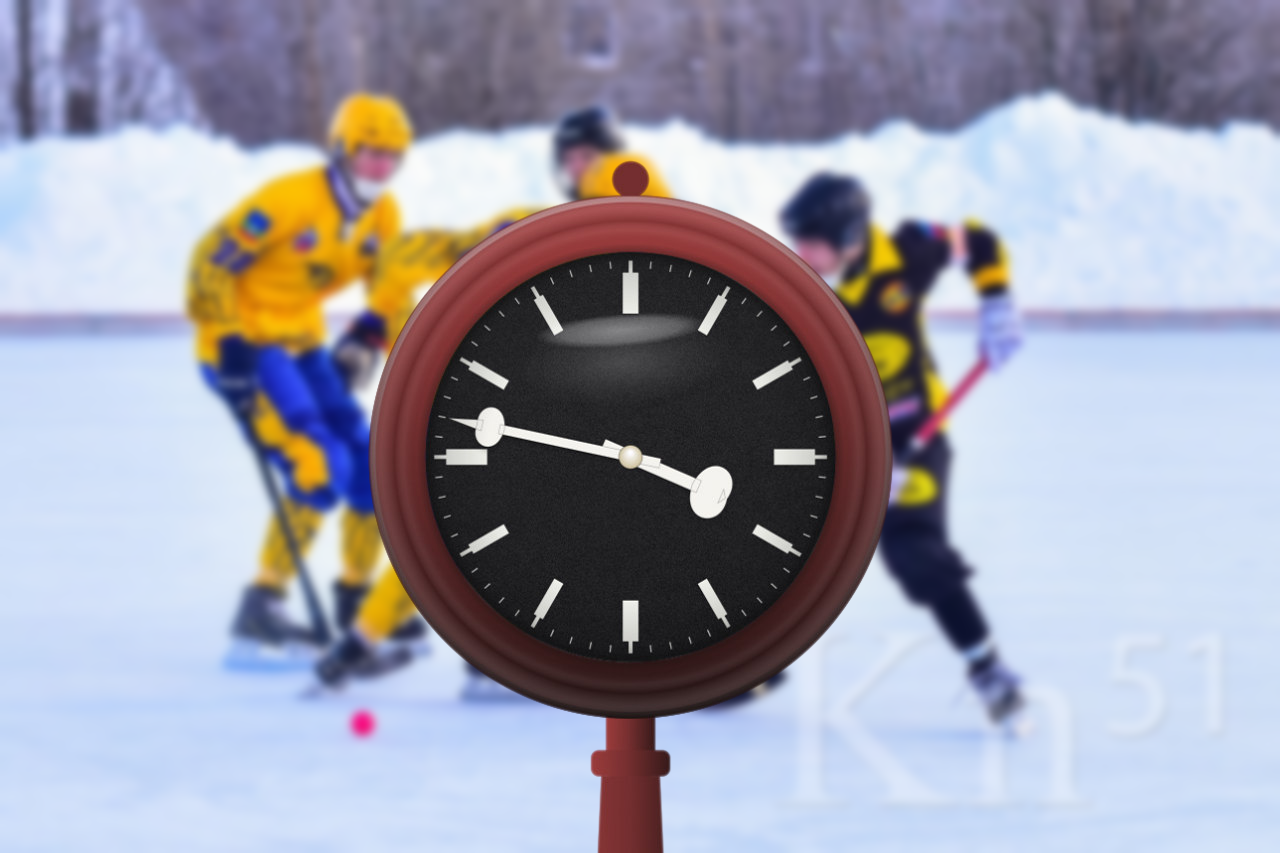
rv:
3h47
